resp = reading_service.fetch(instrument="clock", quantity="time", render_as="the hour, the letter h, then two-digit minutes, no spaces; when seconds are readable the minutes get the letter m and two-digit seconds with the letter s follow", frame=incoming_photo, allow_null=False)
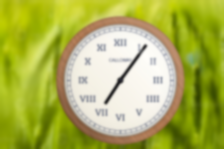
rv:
7h06
